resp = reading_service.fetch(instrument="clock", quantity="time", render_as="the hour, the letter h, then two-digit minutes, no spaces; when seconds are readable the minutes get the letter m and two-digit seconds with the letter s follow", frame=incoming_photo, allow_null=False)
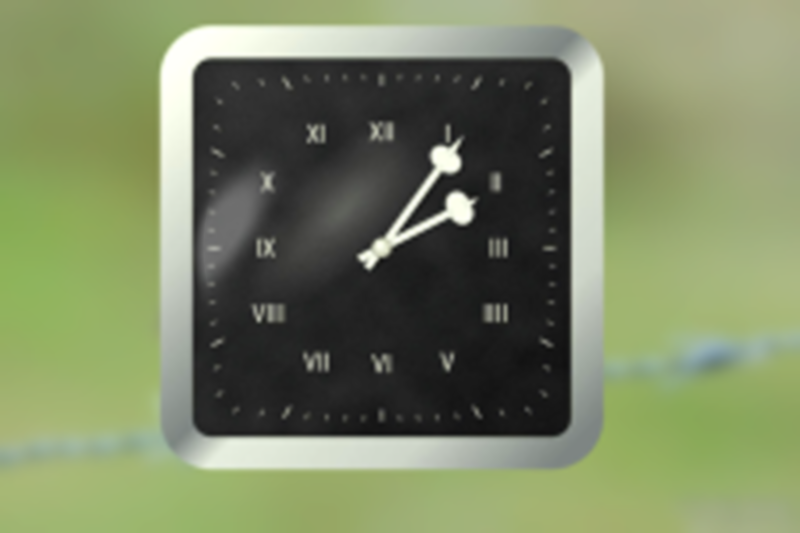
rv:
2h06
